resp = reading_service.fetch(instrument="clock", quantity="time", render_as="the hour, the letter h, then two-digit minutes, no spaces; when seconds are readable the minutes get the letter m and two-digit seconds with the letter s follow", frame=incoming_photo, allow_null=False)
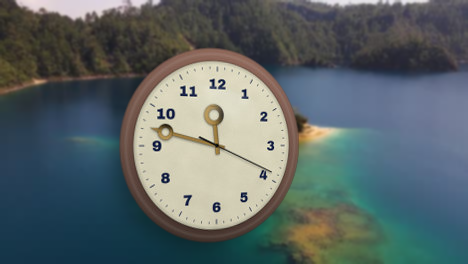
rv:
11h47m19s
